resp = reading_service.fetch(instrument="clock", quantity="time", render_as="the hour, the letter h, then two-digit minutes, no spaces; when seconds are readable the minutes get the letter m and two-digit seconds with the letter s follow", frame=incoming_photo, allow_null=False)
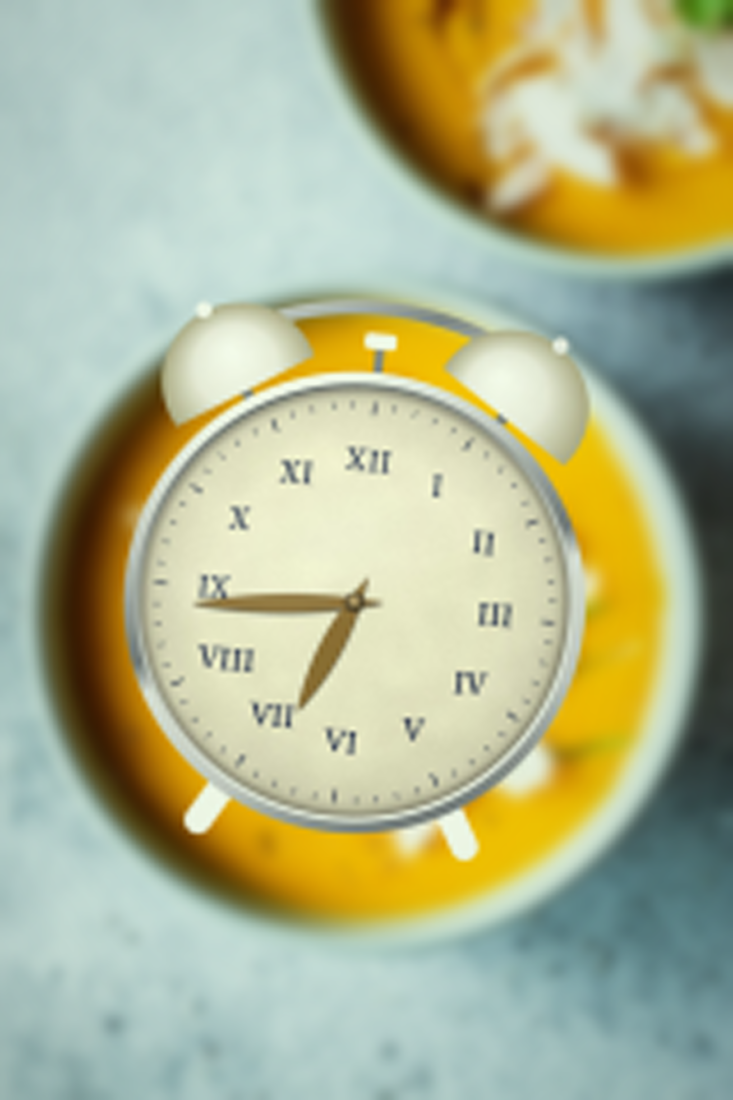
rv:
6h44
